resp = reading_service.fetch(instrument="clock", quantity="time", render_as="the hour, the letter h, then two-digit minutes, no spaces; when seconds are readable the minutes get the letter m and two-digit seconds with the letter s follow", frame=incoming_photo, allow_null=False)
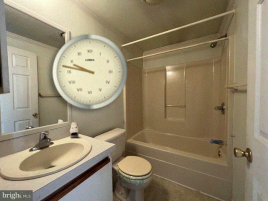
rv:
9h47
